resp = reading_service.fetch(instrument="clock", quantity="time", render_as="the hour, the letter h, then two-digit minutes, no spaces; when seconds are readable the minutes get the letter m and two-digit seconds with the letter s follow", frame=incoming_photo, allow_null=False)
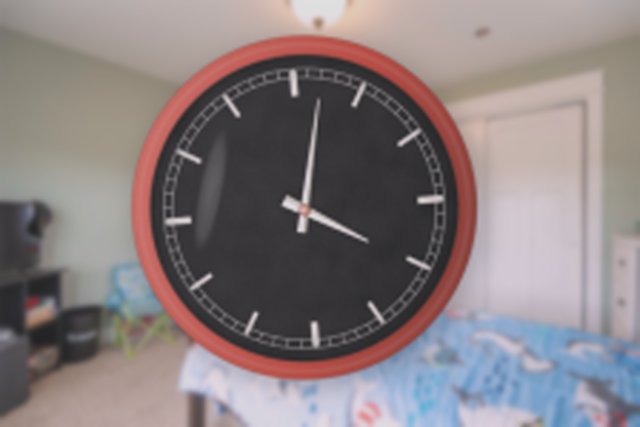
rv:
4h02
